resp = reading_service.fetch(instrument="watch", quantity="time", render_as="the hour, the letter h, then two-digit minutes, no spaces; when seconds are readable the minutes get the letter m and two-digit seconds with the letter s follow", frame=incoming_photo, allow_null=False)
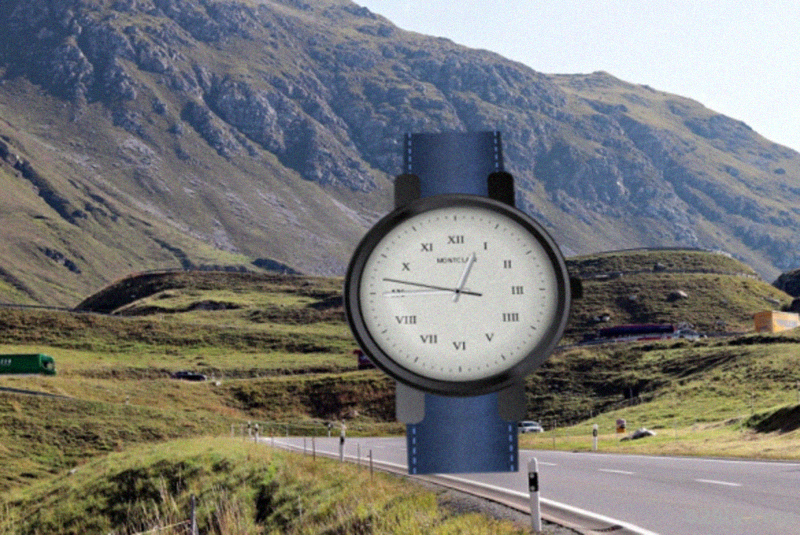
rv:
12h44m47s
